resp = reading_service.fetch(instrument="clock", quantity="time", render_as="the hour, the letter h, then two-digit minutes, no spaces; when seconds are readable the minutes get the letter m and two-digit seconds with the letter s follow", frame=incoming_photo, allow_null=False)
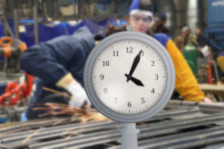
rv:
4h04
